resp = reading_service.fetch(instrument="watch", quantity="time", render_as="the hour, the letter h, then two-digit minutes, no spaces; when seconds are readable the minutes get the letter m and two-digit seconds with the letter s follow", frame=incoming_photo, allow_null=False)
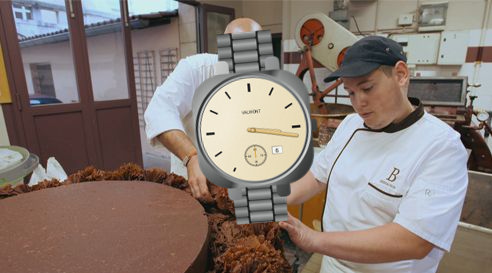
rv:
3h17
